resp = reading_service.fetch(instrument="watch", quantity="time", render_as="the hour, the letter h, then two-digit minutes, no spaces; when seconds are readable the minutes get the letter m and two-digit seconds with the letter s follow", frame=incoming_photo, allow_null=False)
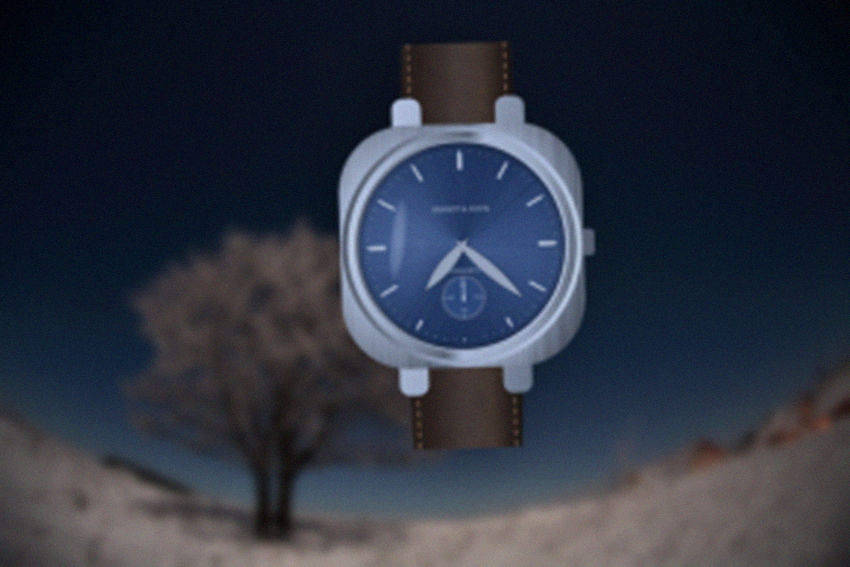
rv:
7h22
